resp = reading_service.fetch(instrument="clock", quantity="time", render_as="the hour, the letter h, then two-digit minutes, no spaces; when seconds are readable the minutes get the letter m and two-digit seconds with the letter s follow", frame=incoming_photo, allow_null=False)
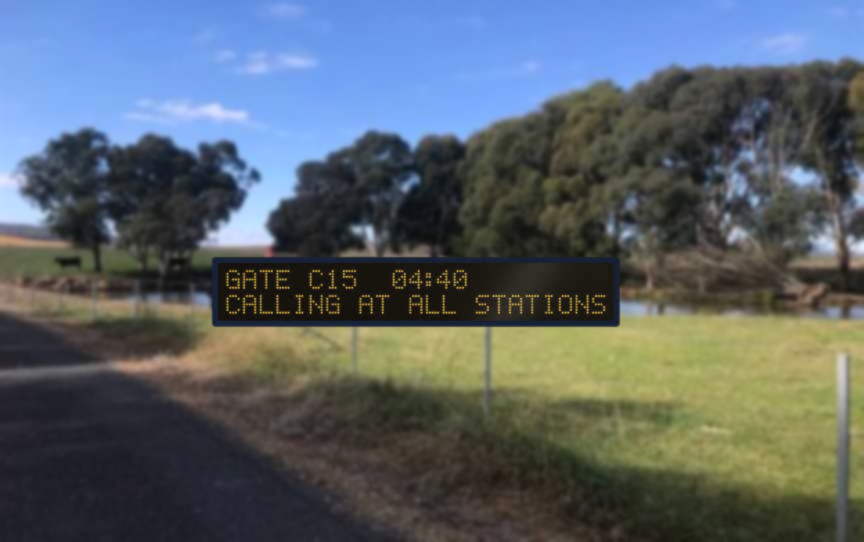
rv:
4h40
